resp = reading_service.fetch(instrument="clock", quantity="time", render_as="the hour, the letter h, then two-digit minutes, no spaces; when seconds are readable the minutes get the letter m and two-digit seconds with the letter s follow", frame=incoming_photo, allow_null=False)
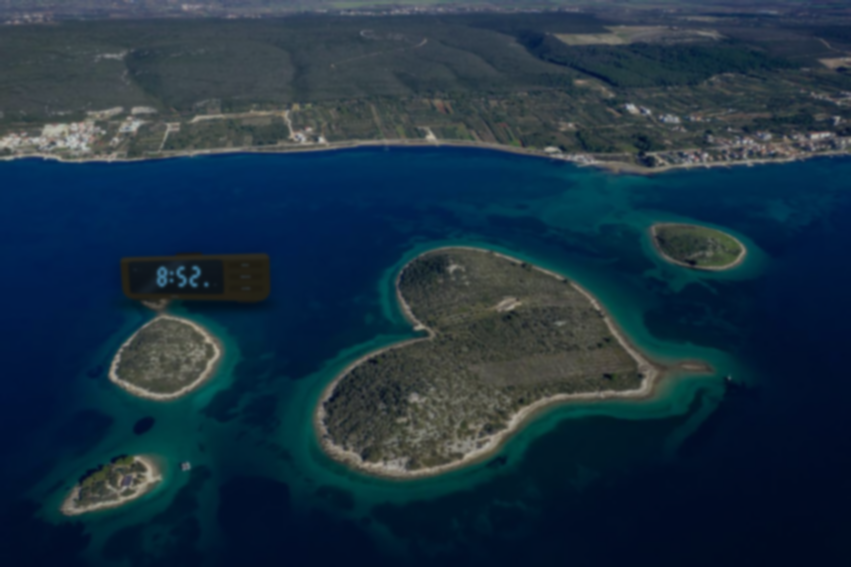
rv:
8h52
